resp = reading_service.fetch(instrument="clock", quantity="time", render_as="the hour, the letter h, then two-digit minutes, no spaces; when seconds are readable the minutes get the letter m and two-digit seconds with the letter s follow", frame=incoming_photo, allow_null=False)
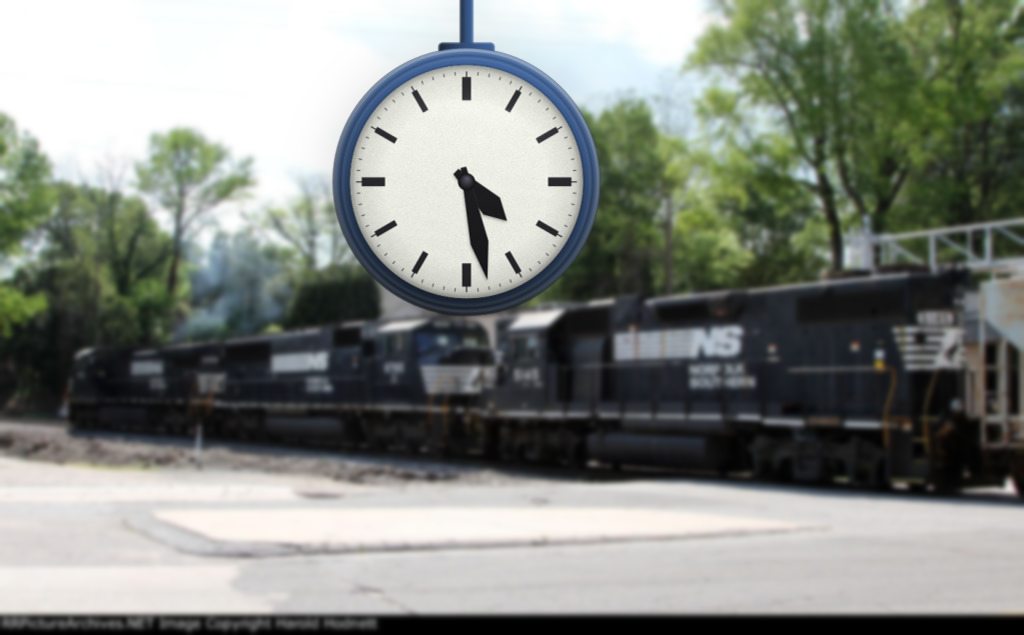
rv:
4h28
